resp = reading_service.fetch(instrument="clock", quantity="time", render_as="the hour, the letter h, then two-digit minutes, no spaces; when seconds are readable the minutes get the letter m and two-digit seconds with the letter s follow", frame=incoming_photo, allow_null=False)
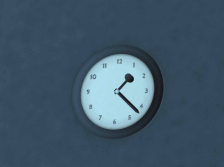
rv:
1h22
